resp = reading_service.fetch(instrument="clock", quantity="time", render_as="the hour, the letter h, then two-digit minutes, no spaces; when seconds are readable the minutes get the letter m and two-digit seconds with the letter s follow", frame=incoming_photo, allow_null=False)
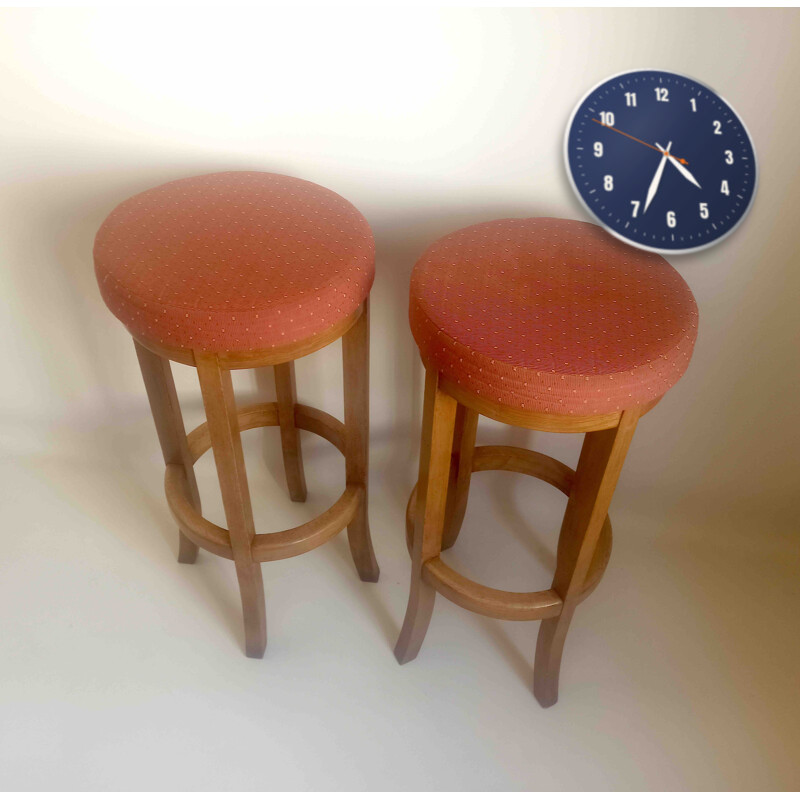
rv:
4h33m49s
